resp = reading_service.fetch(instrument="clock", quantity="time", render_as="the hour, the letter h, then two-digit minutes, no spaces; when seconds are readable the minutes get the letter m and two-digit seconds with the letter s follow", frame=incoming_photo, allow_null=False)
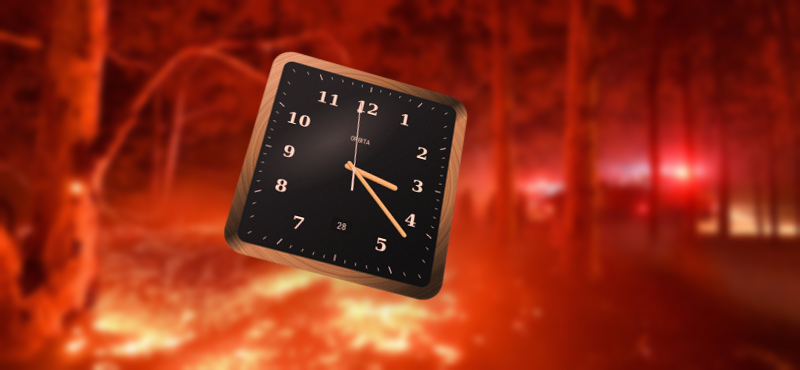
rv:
3h21m59s
